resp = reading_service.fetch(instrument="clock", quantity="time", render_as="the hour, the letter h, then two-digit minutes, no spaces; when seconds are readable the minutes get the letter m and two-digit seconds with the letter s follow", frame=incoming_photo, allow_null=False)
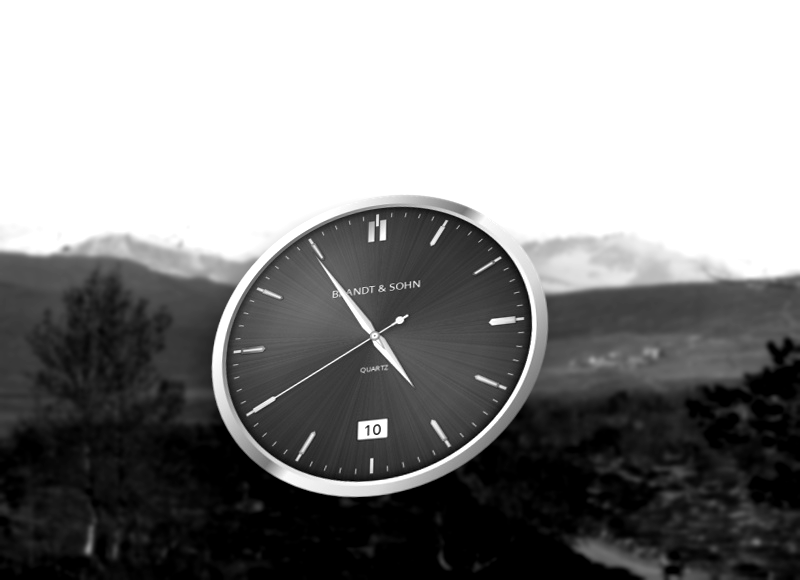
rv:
4h54m40s
